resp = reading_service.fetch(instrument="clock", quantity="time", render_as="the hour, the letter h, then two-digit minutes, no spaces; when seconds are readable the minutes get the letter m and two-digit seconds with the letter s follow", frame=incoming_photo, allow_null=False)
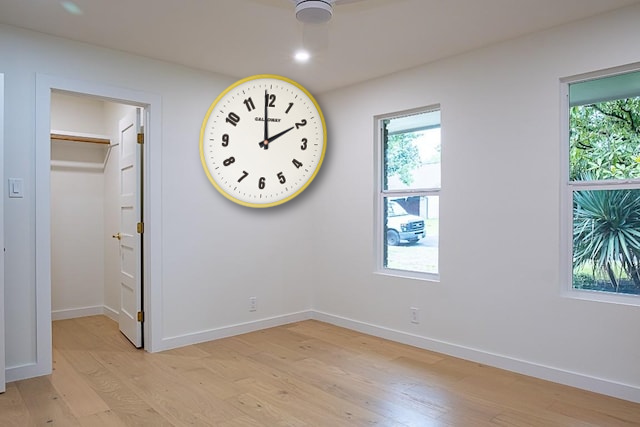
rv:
1h59
